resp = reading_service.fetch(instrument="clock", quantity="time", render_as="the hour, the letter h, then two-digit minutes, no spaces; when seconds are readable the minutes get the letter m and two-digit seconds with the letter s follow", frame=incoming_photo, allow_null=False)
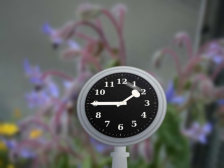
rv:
1h45
